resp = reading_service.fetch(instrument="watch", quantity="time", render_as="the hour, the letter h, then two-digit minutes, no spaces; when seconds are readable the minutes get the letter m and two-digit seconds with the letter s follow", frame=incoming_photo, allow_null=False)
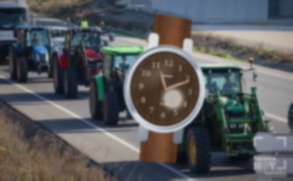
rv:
11h11
